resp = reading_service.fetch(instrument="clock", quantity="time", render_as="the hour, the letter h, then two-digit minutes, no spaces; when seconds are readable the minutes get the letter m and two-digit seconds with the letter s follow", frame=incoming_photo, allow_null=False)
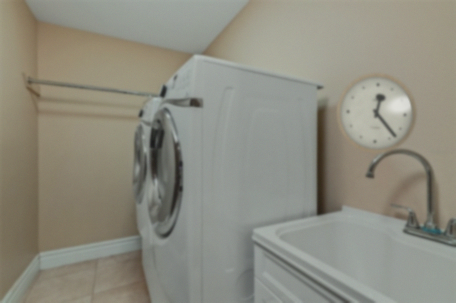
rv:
12h23
